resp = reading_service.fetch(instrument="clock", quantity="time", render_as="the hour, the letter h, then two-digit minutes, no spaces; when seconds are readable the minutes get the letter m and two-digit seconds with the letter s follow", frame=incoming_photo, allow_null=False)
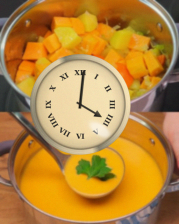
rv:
4h01
